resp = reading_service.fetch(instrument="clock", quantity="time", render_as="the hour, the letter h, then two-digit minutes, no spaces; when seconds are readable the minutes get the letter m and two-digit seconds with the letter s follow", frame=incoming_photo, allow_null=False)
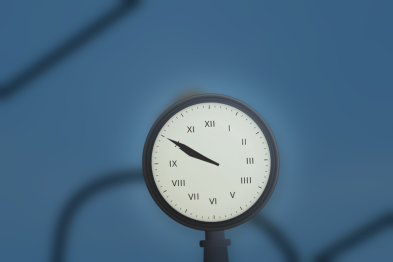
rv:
9h50
